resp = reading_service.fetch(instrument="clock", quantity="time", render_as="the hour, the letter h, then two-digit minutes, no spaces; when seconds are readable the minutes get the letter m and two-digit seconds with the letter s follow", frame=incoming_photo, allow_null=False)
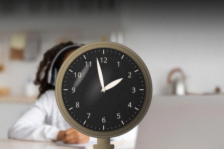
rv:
1h58
